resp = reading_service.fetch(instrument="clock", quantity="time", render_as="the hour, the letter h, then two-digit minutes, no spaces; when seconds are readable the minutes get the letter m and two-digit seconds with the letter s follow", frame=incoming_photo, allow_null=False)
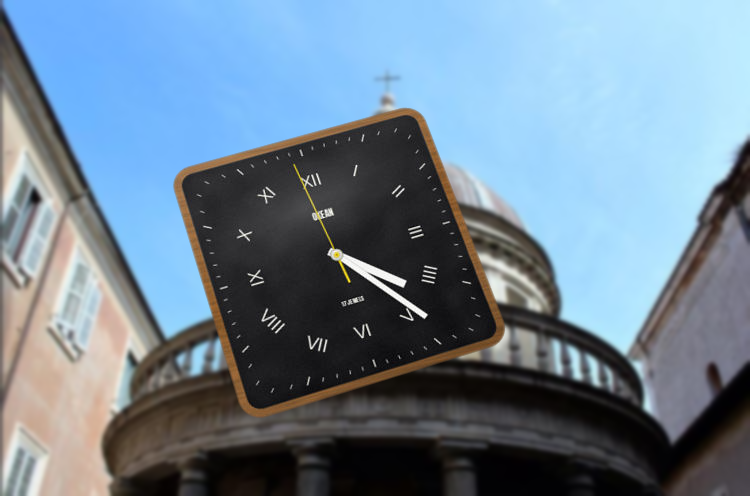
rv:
4h23m59s
